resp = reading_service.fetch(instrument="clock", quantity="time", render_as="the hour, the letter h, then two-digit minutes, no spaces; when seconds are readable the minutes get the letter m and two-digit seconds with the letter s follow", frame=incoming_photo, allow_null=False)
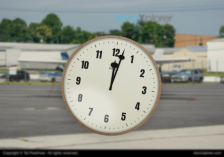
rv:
12h02
